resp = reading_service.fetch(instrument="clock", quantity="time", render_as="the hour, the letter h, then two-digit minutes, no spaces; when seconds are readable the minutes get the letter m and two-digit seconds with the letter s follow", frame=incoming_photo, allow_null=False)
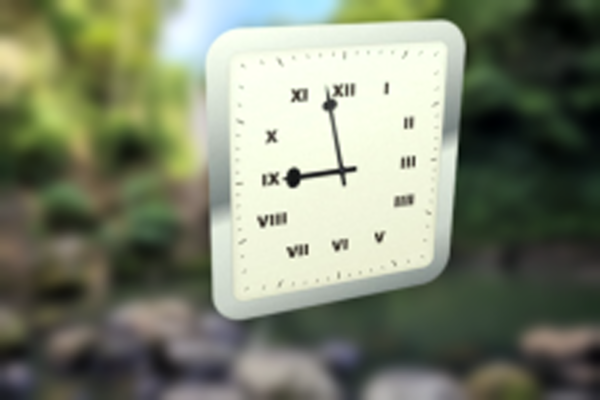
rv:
8h58
